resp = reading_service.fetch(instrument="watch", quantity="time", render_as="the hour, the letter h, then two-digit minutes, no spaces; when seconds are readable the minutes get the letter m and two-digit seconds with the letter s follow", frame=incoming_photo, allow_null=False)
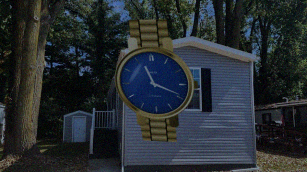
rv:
11h19
